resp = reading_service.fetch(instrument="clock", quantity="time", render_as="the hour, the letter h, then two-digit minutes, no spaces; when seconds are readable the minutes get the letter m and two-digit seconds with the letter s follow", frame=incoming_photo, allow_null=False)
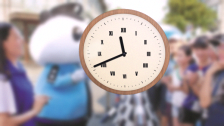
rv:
11h41
